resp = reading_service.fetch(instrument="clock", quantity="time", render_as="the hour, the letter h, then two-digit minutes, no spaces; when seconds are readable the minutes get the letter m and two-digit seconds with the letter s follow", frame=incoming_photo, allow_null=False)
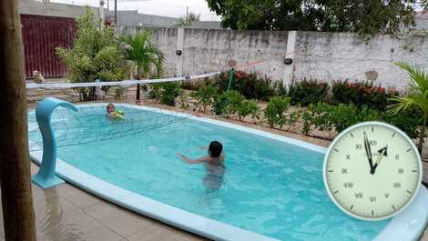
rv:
12h58
